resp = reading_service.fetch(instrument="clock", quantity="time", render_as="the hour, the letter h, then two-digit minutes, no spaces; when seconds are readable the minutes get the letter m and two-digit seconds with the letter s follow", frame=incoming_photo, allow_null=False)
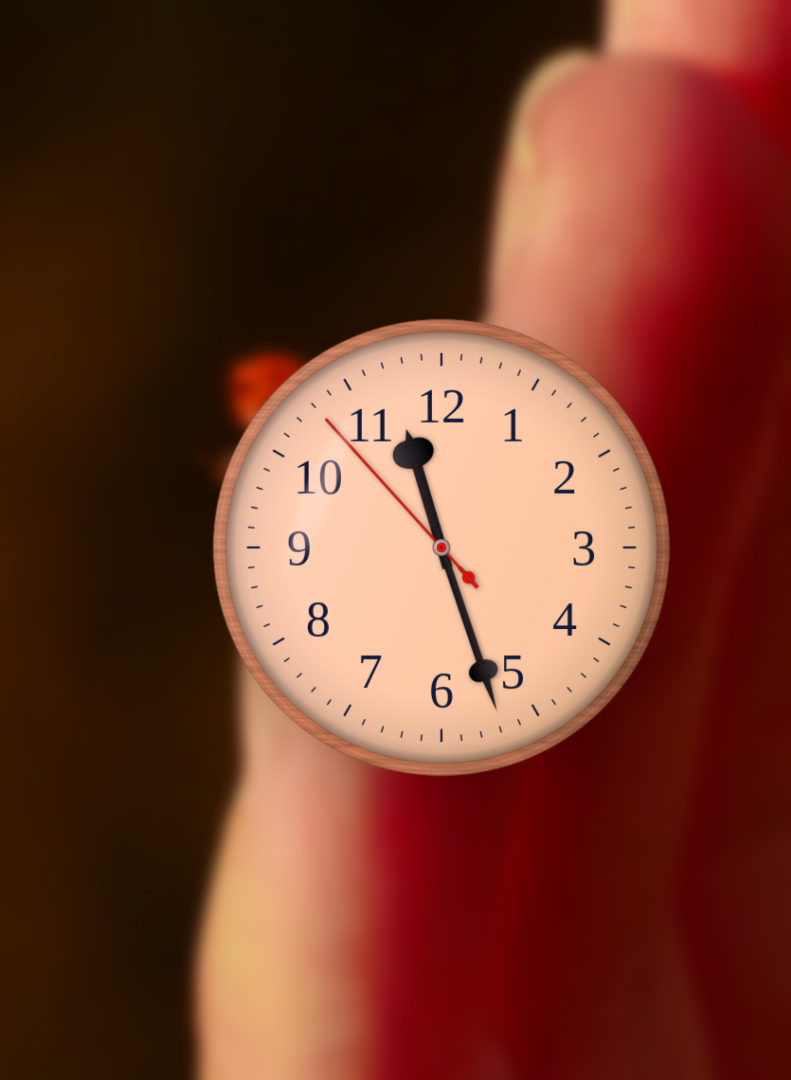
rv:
11h26m53s
